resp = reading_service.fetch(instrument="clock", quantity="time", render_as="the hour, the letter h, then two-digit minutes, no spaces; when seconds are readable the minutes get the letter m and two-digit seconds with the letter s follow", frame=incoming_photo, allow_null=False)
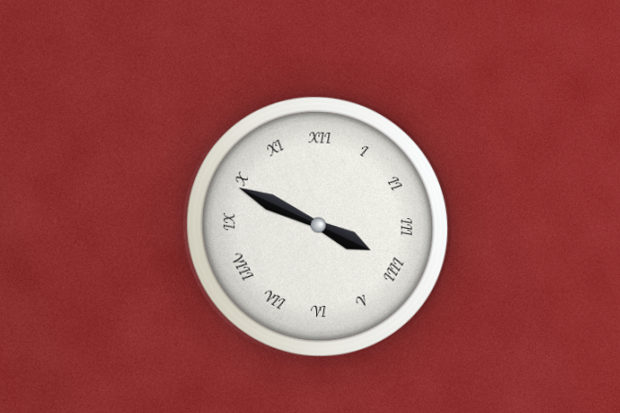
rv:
3h49
